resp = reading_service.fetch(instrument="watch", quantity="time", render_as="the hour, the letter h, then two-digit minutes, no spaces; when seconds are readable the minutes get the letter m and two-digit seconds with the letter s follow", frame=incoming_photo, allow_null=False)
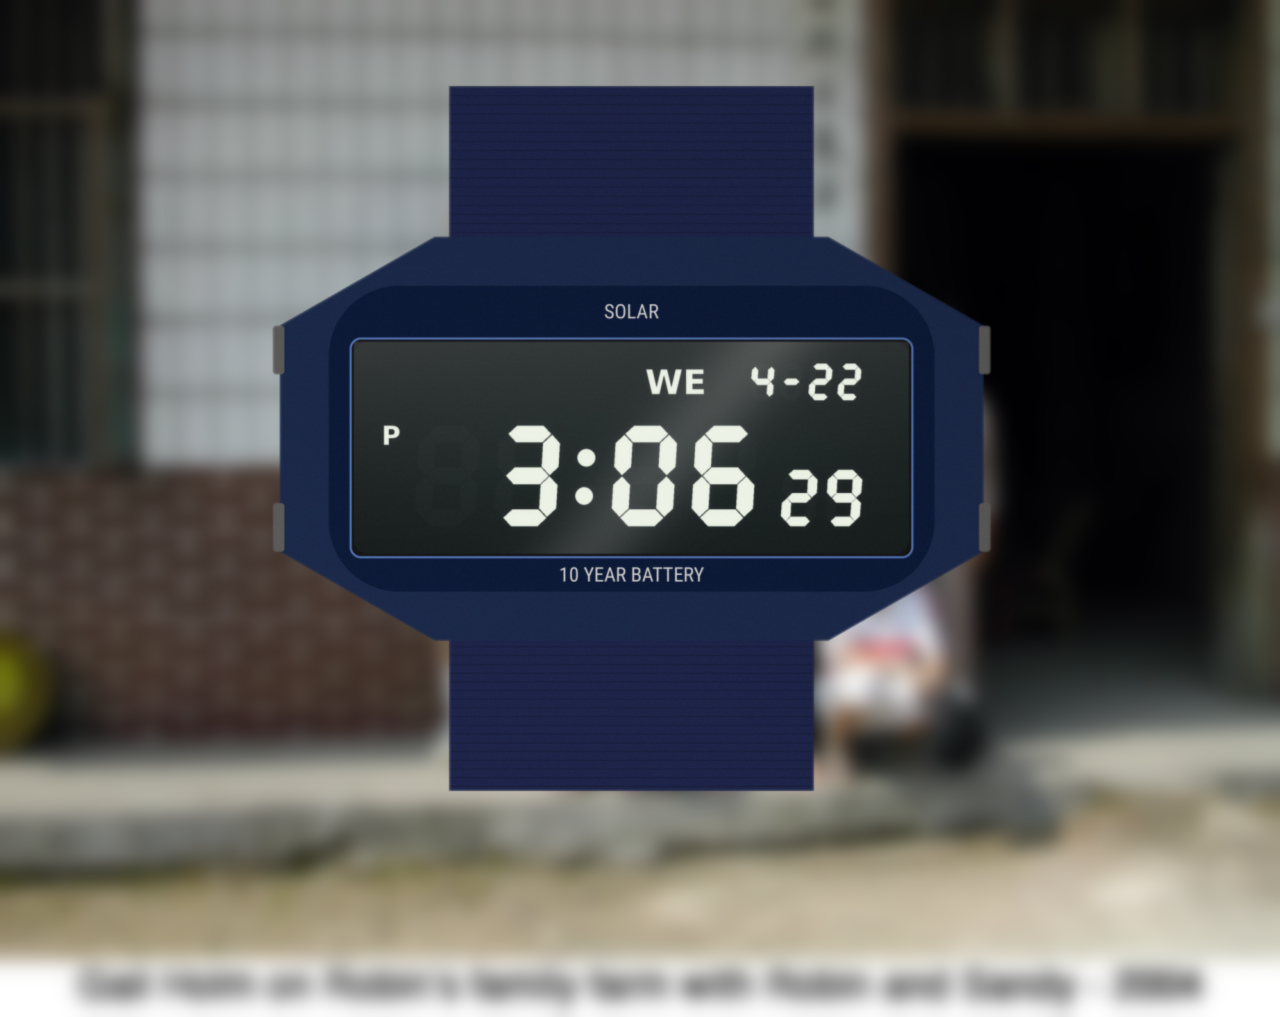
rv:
3h06m29s
